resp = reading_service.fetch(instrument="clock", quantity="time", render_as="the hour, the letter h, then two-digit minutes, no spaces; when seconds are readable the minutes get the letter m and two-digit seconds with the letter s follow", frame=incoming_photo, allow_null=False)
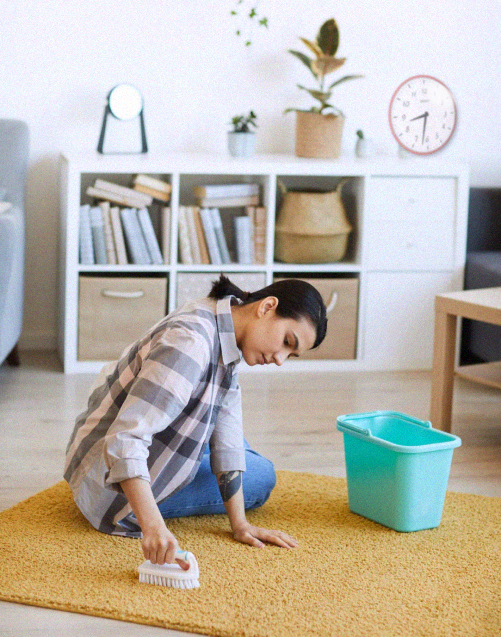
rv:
8h32
